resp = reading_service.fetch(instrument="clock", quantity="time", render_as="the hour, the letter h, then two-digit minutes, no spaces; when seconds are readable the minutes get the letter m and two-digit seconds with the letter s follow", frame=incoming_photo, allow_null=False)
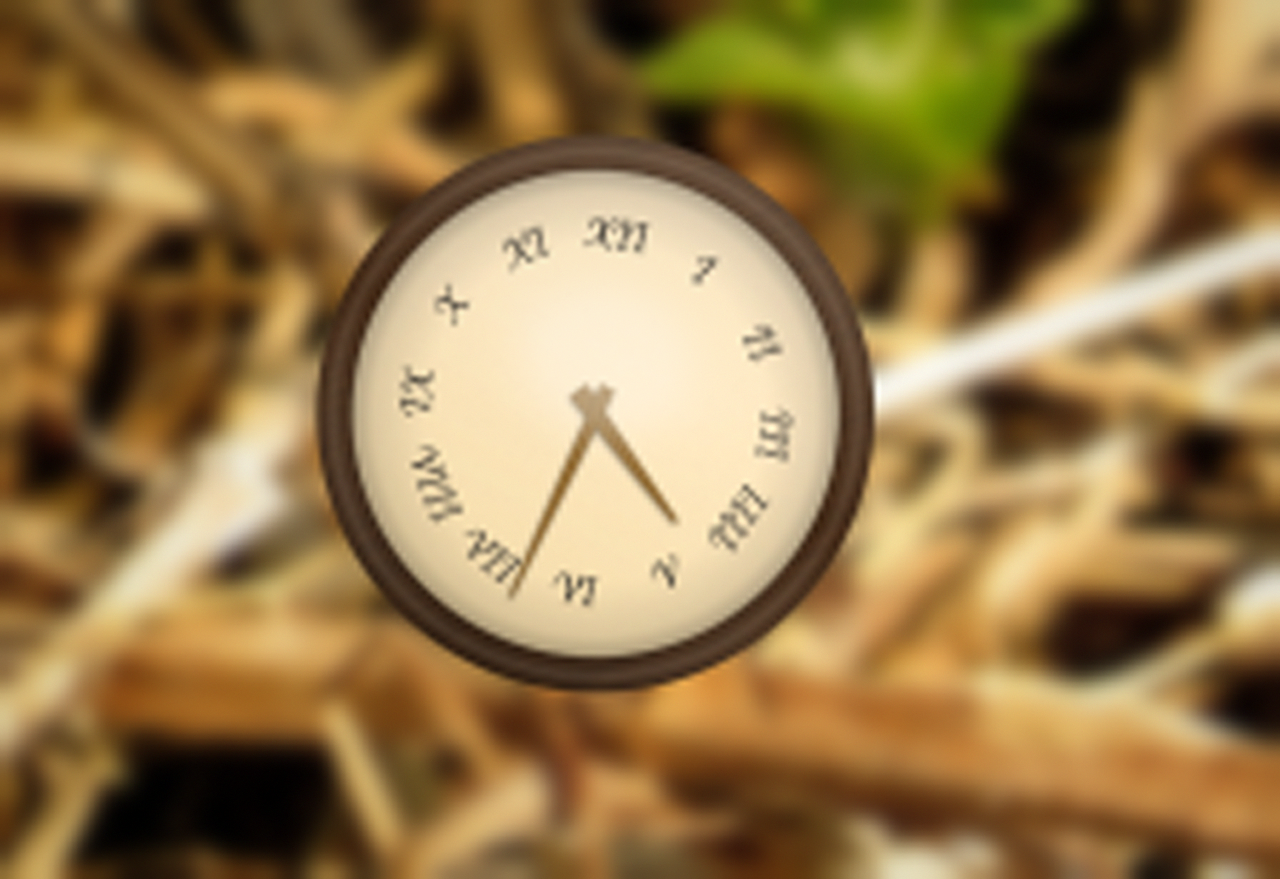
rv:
4h33
